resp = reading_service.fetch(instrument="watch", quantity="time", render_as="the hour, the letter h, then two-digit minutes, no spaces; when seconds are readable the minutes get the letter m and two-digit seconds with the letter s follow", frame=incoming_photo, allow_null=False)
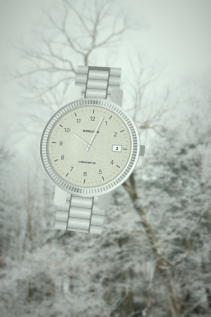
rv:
10h03
